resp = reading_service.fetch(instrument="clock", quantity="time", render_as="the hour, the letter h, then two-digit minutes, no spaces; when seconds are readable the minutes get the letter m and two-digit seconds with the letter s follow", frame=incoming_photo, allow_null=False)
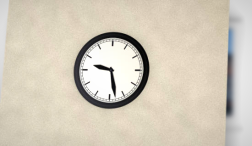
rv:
9h28
